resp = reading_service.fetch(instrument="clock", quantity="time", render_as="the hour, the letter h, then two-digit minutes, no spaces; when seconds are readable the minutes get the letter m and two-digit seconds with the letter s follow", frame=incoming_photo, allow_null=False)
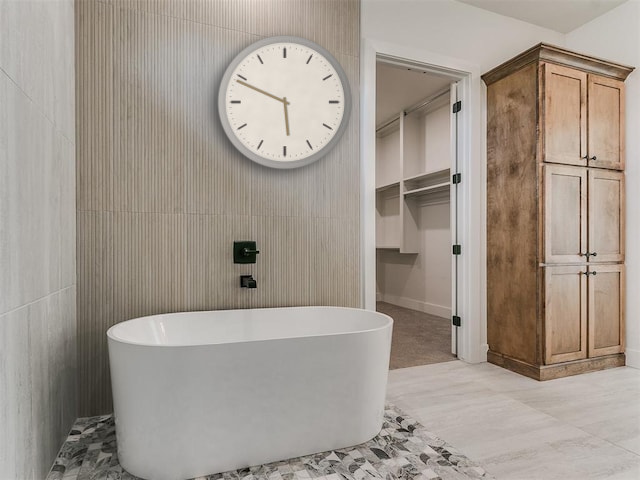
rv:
5h49
